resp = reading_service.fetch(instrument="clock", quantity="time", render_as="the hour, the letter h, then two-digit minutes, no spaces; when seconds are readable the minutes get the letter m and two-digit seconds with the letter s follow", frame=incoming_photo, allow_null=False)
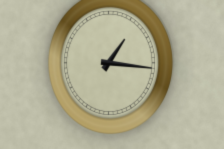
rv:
1h16
